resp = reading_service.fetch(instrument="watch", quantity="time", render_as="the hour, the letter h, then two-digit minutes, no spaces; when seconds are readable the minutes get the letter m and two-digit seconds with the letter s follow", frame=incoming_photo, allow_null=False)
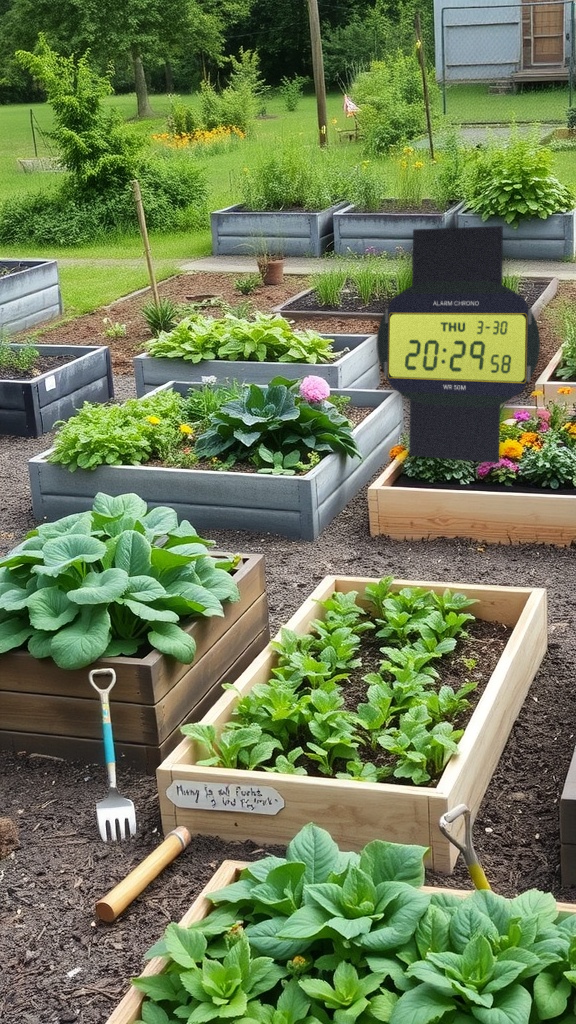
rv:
20h29m58s
